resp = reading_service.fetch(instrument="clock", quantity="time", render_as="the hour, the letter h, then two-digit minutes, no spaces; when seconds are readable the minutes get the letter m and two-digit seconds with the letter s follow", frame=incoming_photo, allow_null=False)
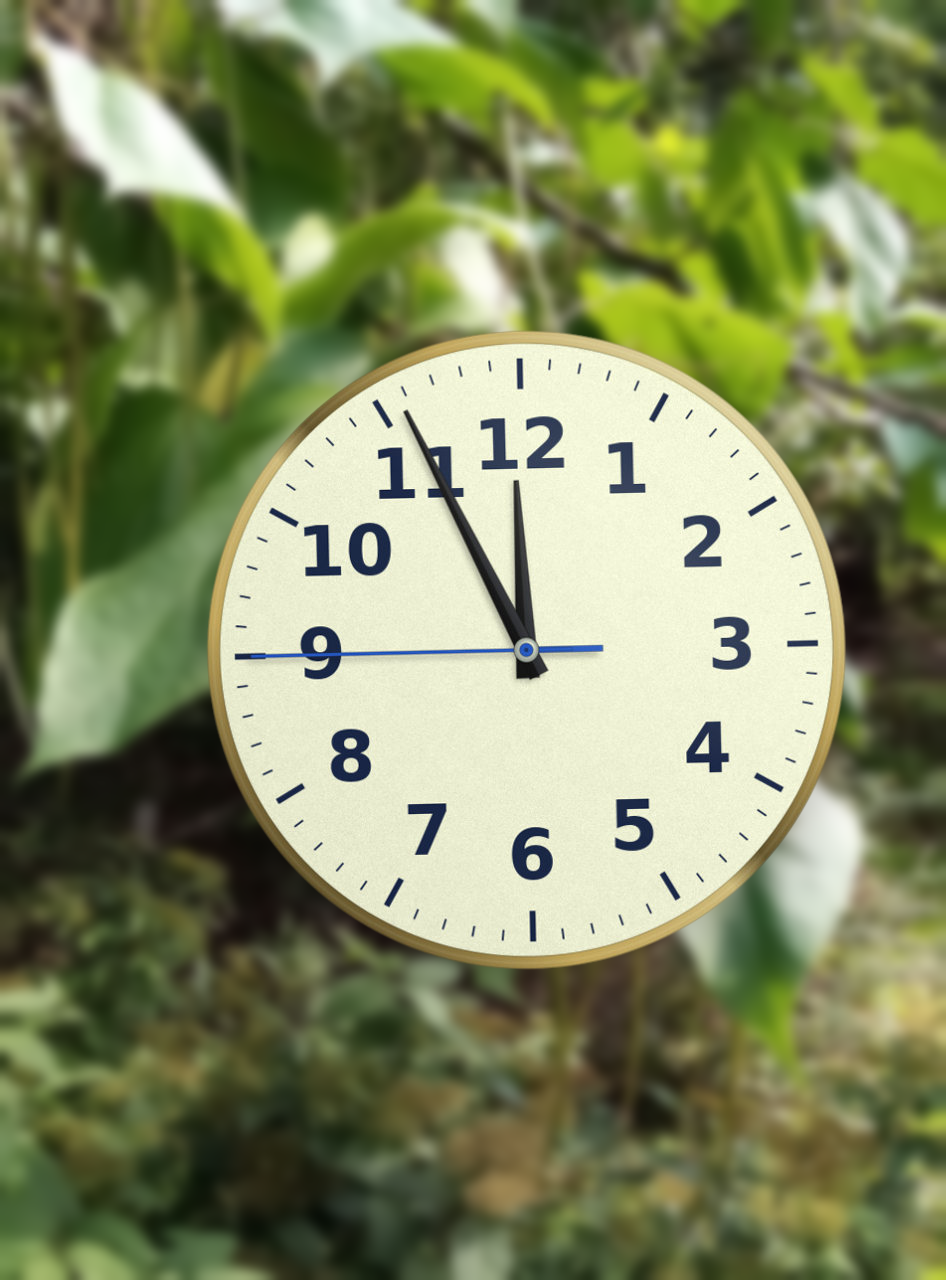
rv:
11h55m45s
